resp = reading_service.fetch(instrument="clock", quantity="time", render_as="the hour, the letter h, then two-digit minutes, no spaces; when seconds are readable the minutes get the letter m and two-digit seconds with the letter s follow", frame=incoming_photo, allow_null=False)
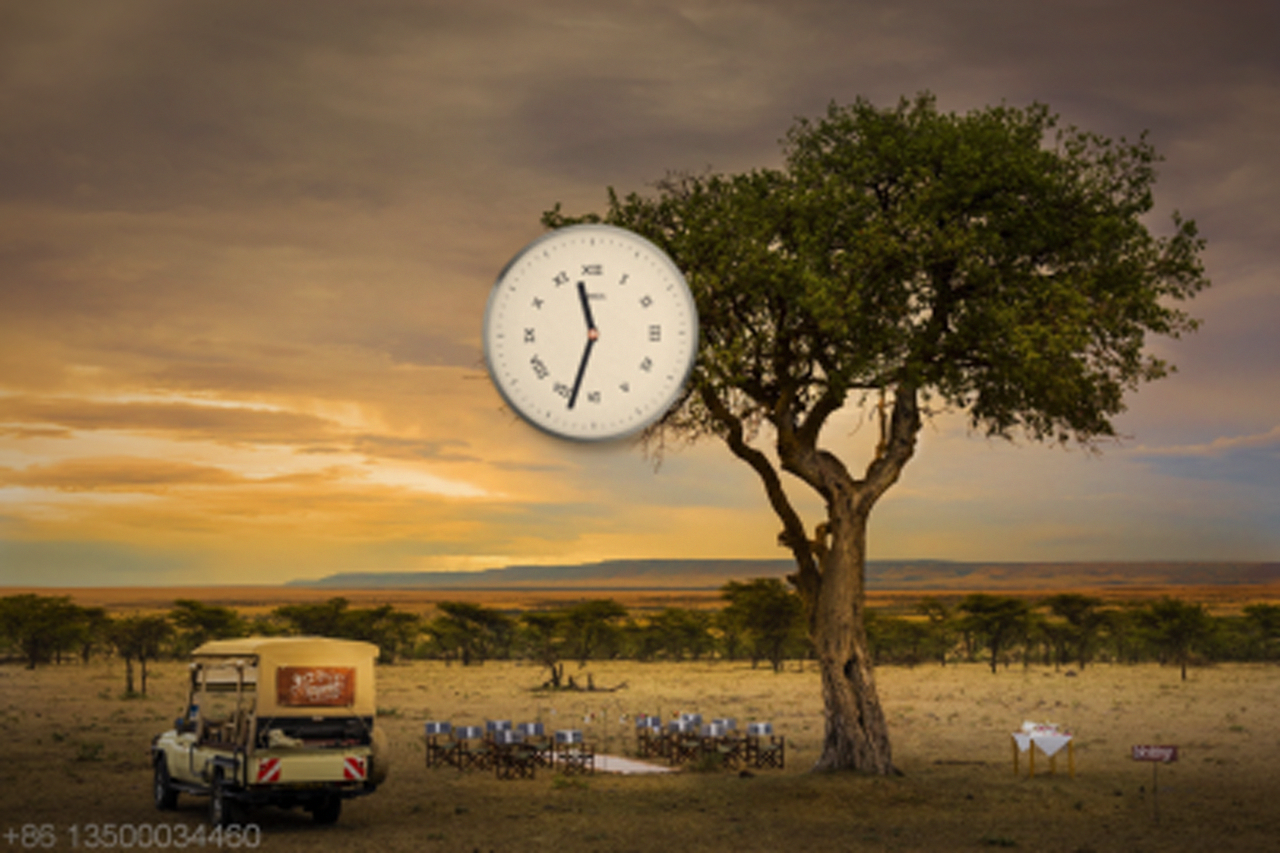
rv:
11h33
